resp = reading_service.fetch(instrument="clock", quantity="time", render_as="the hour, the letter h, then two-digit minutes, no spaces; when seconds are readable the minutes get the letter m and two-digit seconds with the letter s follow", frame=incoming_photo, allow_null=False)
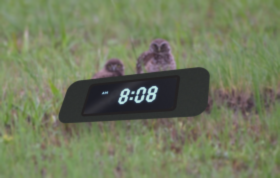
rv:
8h08
